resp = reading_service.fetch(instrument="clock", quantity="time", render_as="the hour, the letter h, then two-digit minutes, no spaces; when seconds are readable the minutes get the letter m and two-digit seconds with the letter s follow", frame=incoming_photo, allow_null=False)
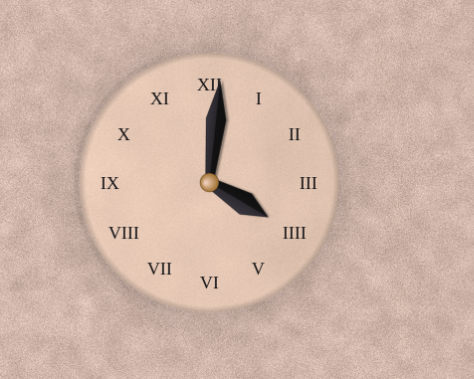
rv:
4h01
